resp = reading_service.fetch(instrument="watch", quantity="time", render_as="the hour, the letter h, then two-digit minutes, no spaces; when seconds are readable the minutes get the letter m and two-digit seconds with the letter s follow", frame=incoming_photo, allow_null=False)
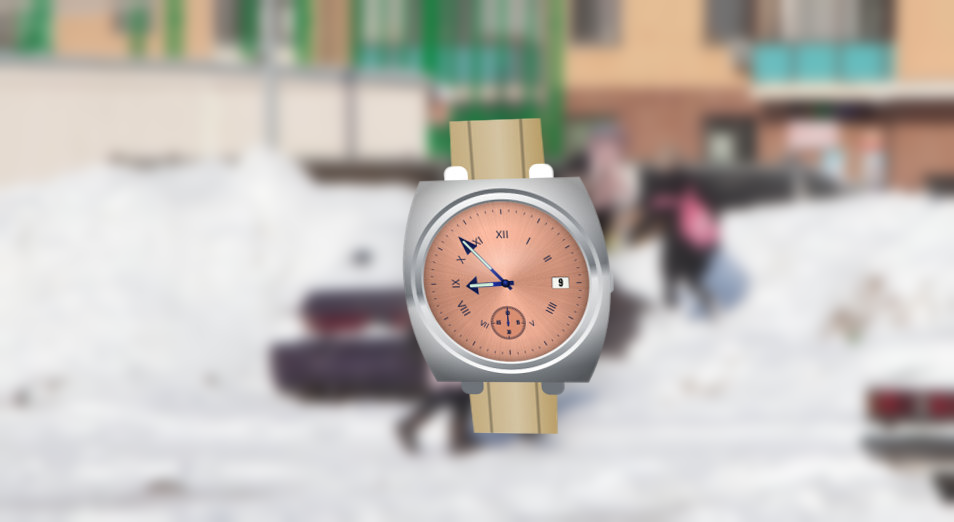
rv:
8h53
